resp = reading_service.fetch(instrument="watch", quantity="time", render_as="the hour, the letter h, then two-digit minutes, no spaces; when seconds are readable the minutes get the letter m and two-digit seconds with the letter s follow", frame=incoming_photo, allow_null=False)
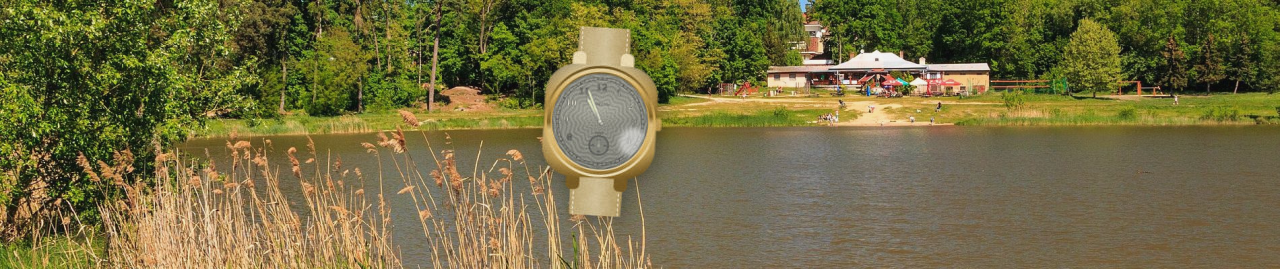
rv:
10h56
